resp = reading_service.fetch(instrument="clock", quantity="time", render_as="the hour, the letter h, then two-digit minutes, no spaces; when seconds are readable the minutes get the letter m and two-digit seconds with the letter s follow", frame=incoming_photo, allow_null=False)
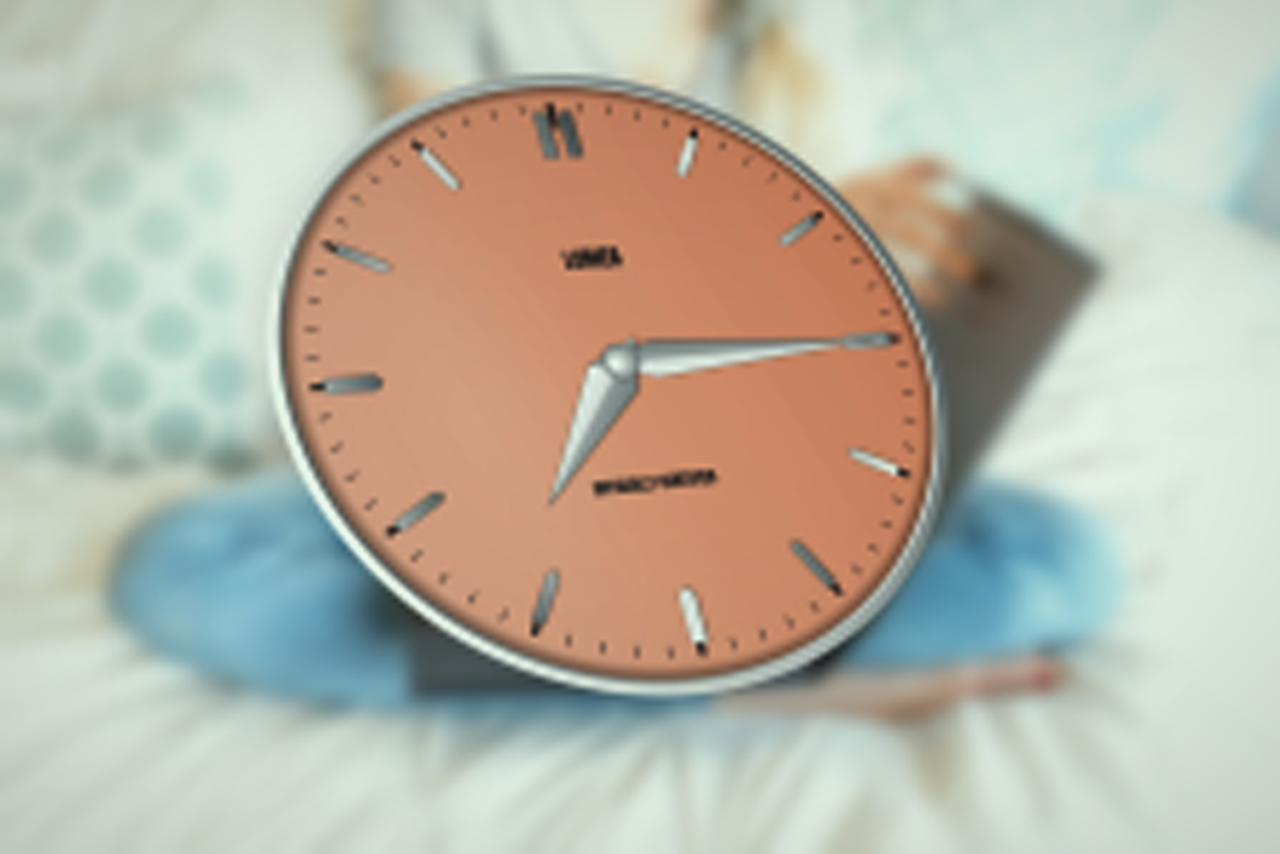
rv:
7h15
